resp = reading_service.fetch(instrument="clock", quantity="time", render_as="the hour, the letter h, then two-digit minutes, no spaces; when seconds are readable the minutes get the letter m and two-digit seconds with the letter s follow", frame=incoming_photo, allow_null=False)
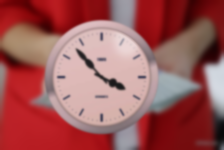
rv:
3h53
